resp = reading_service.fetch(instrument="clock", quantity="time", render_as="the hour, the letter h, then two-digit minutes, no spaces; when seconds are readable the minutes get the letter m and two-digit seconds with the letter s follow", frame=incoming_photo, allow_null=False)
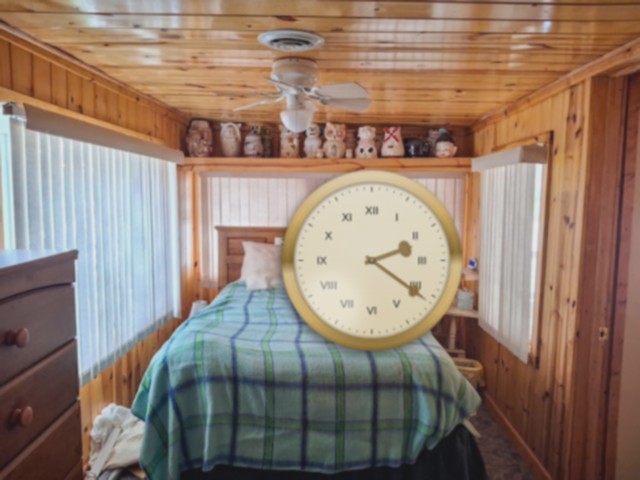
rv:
2h21
